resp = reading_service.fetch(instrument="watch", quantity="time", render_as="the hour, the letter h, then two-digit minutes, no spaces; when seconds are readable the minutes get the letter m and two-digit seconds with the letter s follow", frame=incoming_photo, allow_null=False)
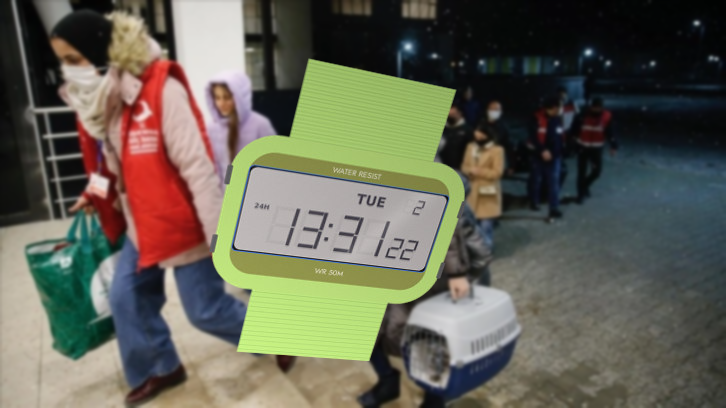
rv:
13h31m22s
